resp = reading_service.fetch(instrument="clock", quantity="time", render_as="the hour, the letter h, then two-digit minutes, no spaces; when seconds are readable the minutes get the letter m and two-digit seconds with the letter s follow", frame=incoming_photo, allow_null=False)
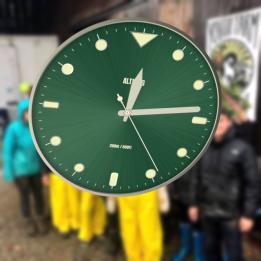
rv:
12h13m24s
